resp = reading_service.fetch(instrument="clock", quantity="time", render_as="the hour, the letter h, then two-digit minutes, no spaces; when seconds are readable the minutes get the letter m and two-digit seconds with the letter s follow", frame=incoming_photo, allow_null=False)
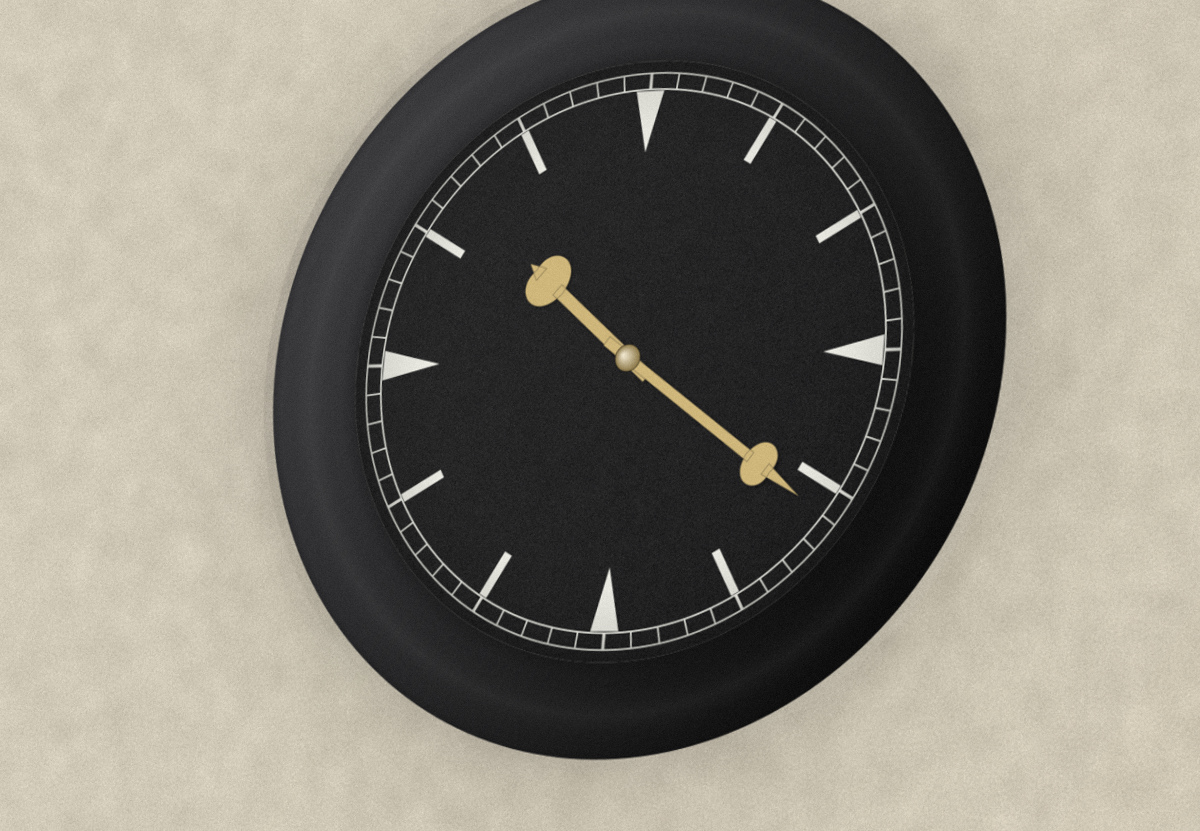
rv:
10h21
